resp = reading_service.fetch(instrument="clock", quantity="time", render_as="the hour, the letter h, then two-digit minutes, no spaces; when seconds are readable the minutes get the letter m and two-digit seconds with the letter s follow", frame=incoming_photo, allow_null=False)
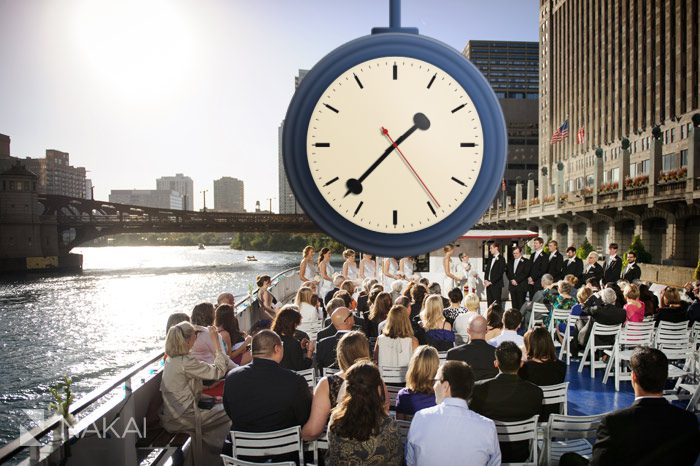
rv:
1h37m24s
